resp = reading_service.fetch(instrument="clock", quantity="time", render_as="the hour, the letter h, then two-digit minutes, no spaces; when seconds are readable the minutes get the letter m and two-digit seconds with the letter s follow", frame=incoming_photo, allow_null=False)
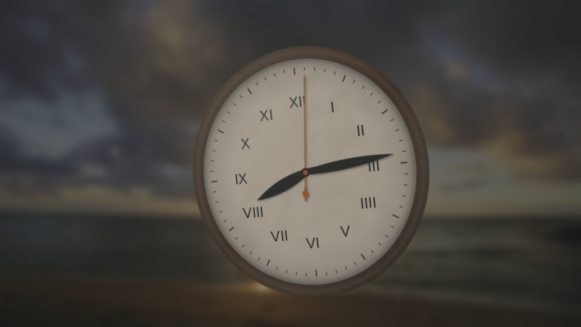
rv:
8h14m01s
